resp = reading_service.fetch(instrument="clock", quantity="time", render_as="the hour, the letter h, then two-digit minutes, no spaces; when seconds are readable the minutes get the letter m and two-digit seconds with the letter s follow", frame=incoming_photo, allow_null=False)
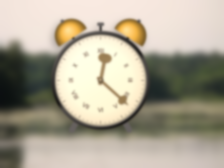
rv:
12h22
